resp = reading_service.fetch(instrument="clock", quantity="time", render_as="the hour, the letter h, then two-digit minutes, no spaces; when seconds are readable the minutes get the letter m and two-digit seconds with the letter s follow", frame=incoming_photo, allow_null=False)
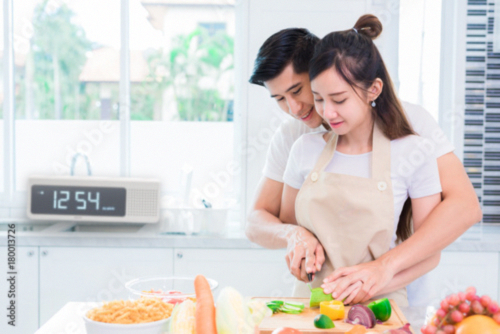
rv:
12h54
